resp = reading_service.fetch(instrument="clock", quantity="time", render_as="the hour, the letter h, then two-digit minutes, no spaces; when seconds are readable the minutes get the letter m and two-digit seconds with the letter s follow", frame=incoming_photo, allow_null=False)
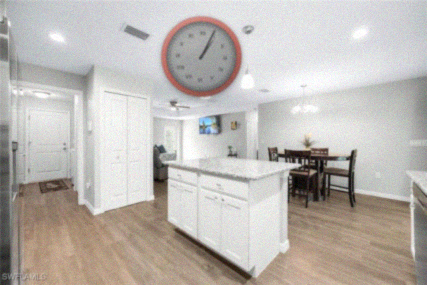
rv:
1h04
